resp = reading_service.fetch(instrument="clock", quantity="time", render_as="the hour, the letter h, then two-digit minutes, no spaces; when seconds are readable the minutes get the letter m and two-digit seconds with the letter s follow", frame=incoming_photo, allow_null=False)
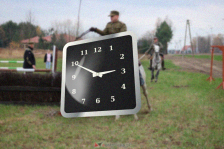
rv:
2h50
